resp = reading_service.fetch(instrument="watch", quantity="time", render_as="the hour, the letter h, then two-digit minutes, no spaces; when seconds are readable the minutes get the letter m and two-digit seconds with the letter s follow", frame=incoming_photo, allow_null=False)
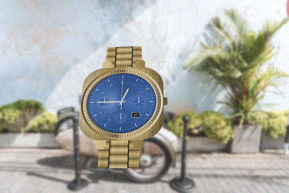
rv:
12h45
